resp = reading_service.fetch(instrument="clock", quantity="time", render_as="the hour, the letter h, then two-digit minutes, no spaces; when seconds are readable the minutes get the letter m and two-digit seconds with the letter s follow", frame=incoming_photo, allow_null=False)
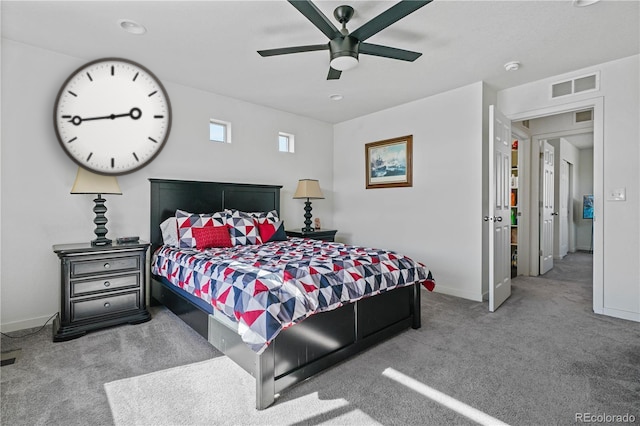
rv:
2h44
